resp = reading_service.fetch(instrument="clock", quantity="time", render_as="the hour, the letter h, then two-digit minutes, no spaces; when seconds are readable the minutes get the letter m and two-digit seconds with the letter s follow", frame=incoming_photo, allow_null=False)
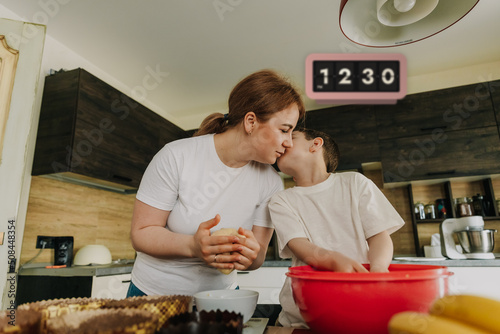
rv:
12h30
